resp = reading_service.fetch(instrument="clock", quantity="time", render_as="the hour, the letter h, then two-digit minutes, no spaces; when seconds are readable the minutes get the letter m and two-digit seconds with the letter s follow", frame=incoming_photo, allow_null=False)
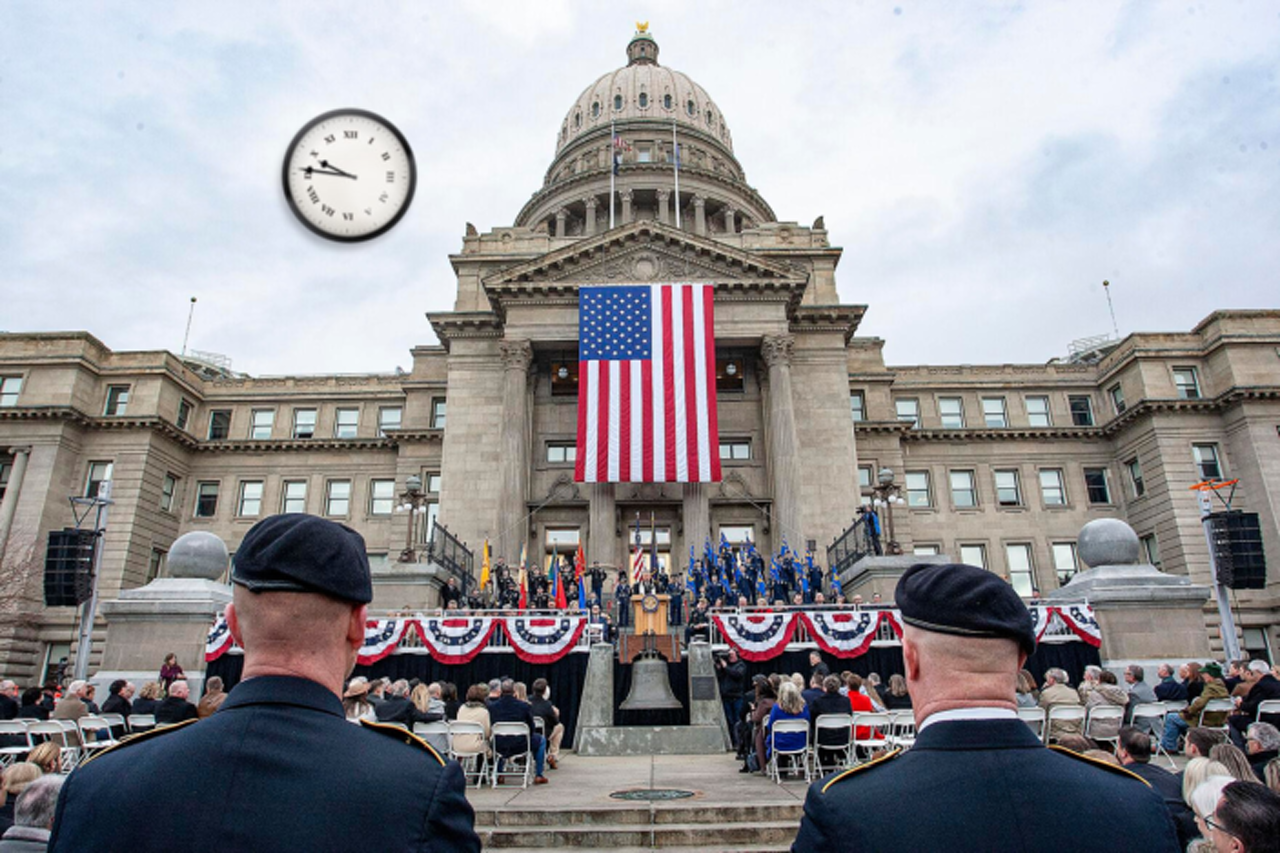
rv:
9h46
